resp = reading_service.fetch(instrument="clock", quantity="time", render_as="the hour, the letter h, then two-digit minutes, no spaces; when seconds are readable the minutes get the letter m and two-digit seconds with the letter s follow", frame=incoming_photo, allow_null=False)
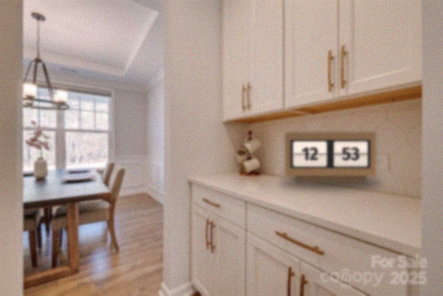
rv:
12h53
